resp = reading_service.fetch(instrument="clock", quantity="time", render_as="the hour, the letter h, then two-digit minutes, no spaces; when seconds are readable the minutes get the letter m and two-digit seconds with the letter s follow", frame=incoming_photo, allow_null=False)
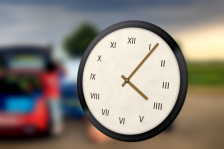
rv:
4h06
